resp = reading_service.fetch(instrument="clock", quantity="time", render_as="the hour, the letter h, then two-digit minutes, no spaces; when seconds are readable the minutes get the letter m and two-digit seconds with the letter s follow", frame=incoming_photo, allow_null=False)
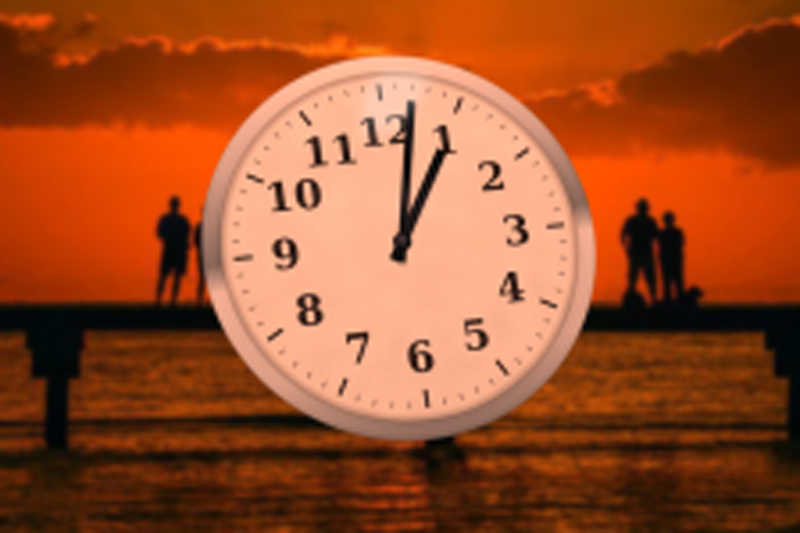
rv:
1h02
